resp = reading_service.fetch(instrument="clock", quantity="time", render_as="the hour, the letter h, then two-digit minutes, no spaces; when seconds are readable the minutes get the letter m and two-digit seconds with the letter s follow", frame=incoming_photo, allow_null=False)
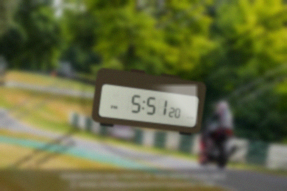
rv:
5h51
